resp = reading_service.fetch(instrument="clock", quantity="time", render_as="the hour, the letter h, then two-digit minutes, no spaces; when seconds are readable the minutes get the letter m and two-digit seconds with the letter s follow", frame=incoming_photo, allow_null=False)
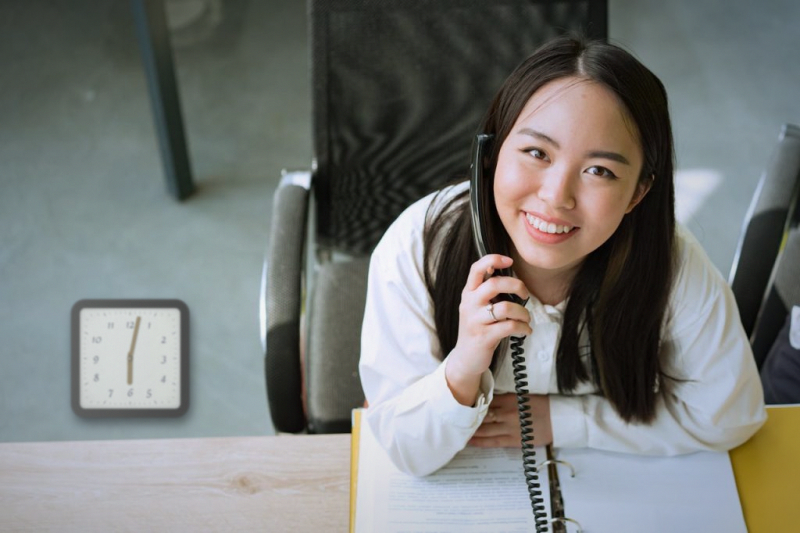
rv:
6h02
